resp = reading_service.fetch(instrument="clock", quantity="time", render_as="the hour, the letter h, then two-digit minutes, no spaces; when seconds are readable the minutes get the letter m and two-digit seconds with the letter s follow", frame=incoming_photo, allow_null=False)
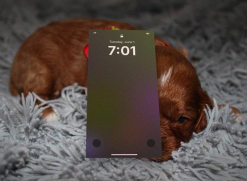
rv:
7h01
